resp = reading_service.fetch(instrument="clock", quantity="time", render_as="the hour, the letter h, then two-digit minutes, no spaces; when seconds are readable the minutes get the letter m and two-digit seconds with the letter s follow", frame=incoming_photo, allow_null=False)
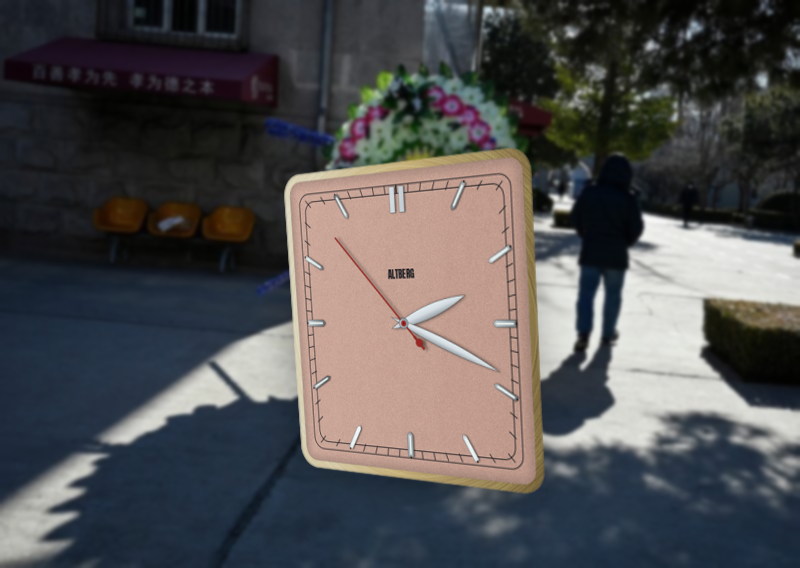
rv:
2h18m53s
